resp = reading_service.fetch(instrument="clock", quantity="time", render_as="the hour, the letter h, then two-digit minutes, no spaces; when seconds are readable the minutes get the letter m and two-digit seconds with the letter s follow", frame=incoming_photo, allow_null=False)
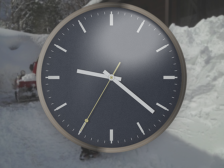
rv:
9h21m35s
